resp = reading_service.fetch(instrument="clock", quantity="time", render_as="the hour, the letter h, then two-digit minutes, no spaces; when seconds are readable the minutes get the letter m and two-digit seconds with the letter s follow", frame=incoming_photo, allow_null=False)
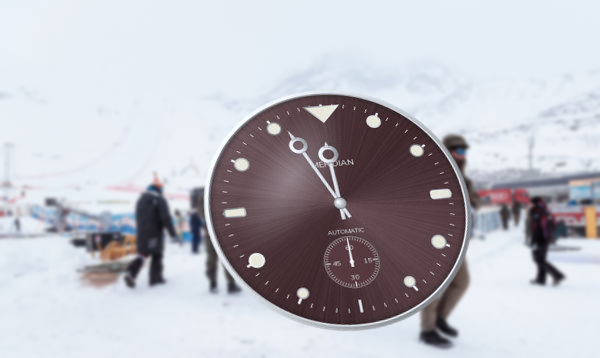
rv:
11h56
